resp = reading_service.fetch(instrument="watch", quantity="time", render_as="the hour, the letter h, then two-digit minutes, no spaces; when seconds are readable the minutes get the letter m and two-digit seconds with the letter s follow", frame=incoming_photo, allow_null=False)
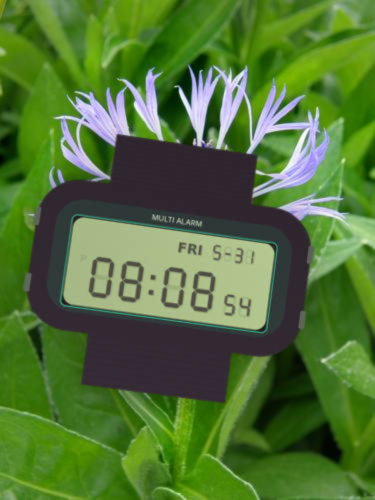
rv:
8h08m54s
